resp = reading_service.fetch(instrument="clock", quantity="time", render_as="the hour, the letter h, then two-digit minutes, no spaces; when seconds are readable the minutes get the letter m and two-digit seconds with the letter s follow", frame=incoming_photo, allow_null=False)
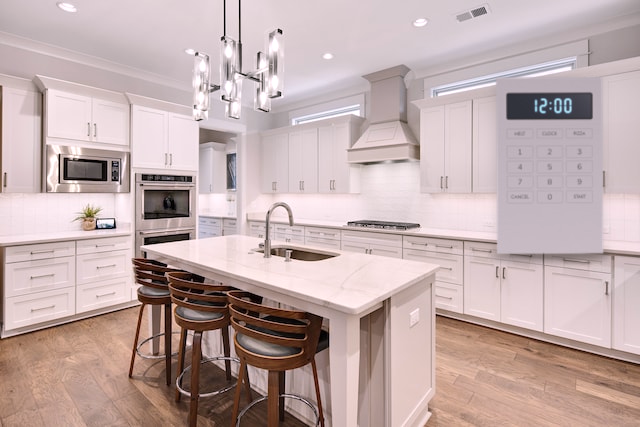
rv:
12h00
